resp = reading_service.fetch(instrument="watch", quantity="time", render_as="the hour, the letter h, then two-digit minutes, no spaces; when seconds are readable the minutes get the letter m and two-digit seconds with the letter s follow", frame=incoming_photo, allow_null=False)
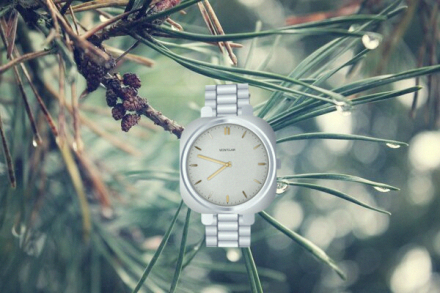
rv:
7h48
